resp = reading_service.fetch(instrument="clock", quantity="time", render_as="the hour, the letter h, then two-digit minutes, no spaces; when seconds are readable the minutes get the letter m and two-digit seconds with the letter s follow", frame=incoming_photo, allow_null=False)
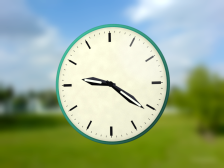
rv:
9h21
